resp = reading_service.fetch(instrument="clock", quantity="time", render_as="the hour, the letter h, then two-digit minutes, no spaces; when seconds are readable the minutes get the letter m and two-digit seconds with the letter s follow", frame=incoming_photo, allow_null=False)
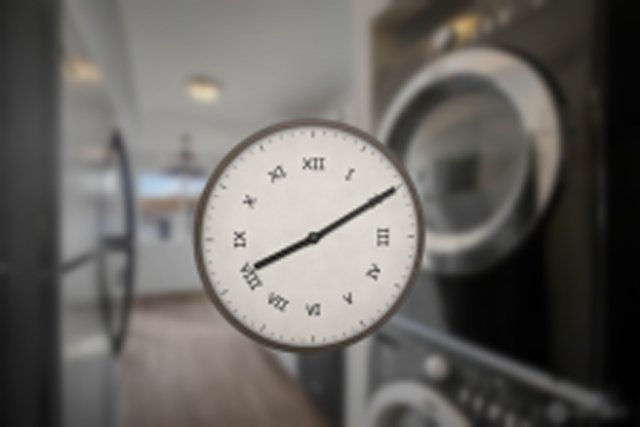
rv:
8h10
